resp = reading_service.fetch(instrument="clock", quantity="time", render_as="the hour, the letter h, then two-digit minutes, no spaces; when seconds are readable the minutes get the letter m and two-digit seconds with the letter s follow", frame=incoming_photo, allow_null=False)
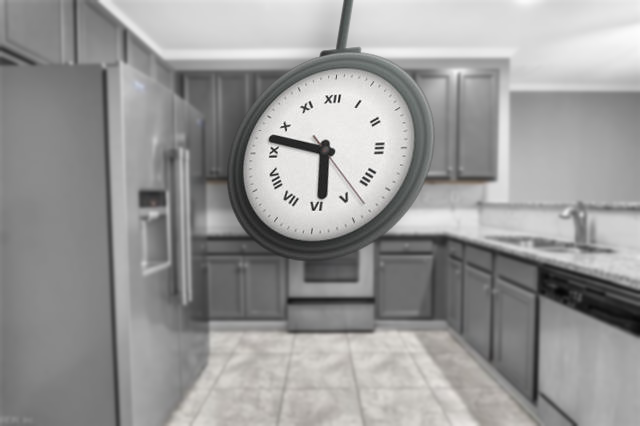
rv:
5h47m23s
